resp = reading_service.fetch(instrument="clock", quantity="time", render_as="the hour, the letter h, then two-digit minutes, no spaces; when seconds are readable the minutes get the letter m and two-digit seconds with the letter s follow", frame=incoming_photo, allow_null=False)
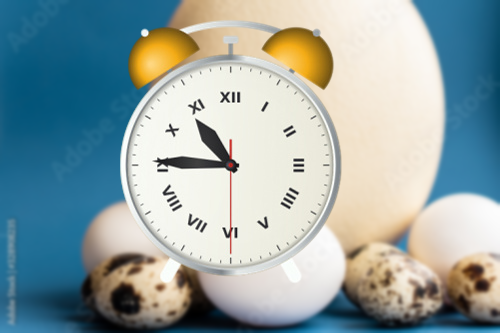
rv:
10h45m30s
